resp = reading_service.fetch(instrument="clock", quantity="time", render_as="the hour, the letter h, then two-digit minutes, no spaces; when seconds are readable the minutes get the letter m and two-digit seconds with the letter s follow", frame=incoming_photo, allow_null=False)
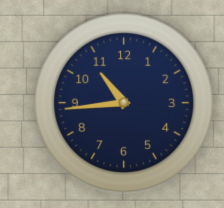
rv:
10h44
